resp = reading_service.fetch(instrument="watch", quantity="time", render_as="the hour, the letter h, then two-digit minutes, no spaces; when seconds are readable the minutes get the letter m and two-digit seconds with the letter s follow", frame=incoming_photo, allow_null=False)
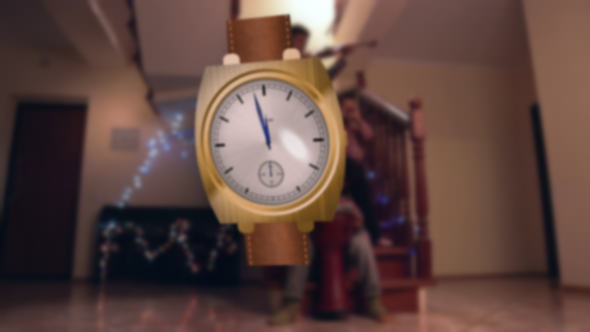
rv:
11h58
